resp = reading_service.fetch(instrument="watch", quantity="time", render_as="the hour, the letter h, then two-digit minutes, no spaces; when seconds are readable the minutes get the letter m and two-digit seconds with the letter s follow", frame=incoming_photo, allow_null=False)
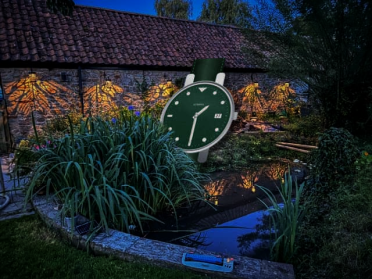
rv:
1h30
